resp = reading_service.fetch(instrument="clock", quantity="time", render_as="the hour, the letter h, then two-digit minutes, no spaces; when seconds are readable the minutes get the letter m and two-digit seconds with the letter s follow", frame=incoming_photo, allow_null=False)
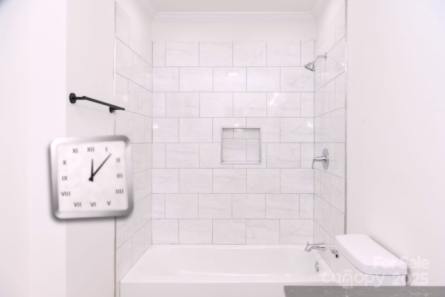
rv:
12h07
